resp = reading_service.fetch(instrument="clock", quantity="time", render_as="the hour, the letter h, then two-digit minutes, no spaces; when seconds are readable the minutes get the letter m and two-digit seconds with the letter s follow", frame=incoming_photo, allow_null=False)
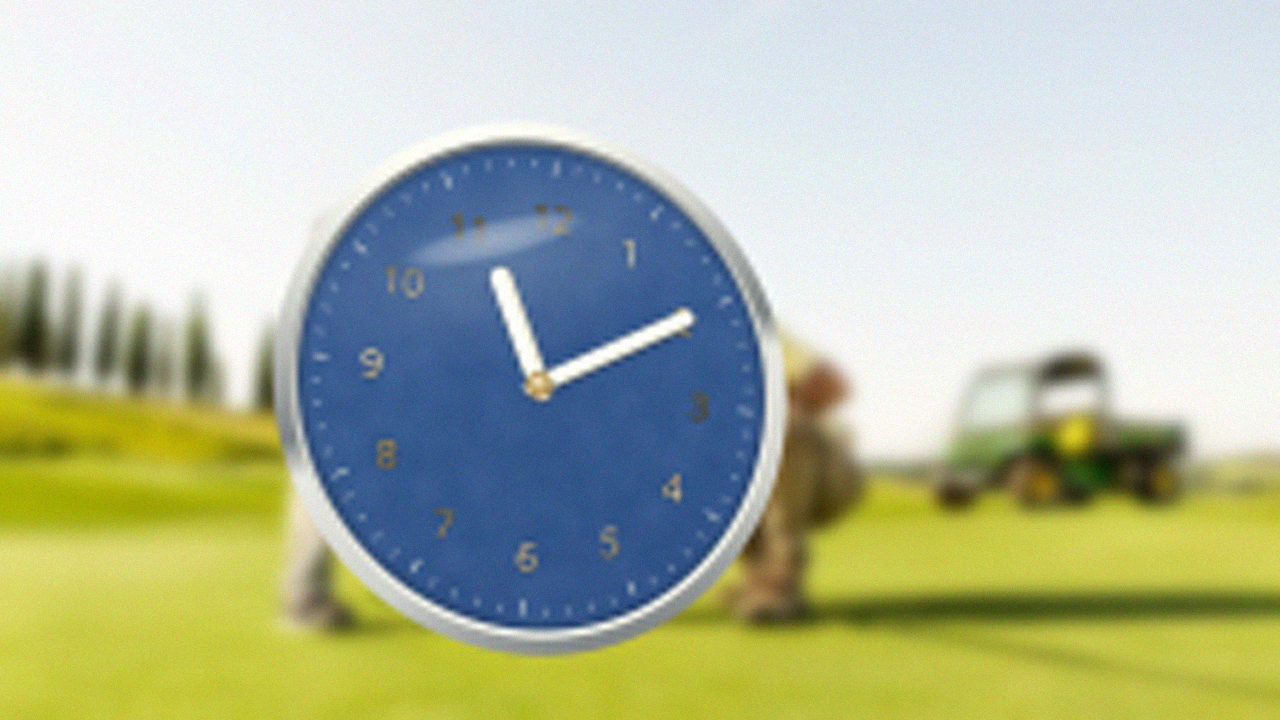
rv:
11h10
